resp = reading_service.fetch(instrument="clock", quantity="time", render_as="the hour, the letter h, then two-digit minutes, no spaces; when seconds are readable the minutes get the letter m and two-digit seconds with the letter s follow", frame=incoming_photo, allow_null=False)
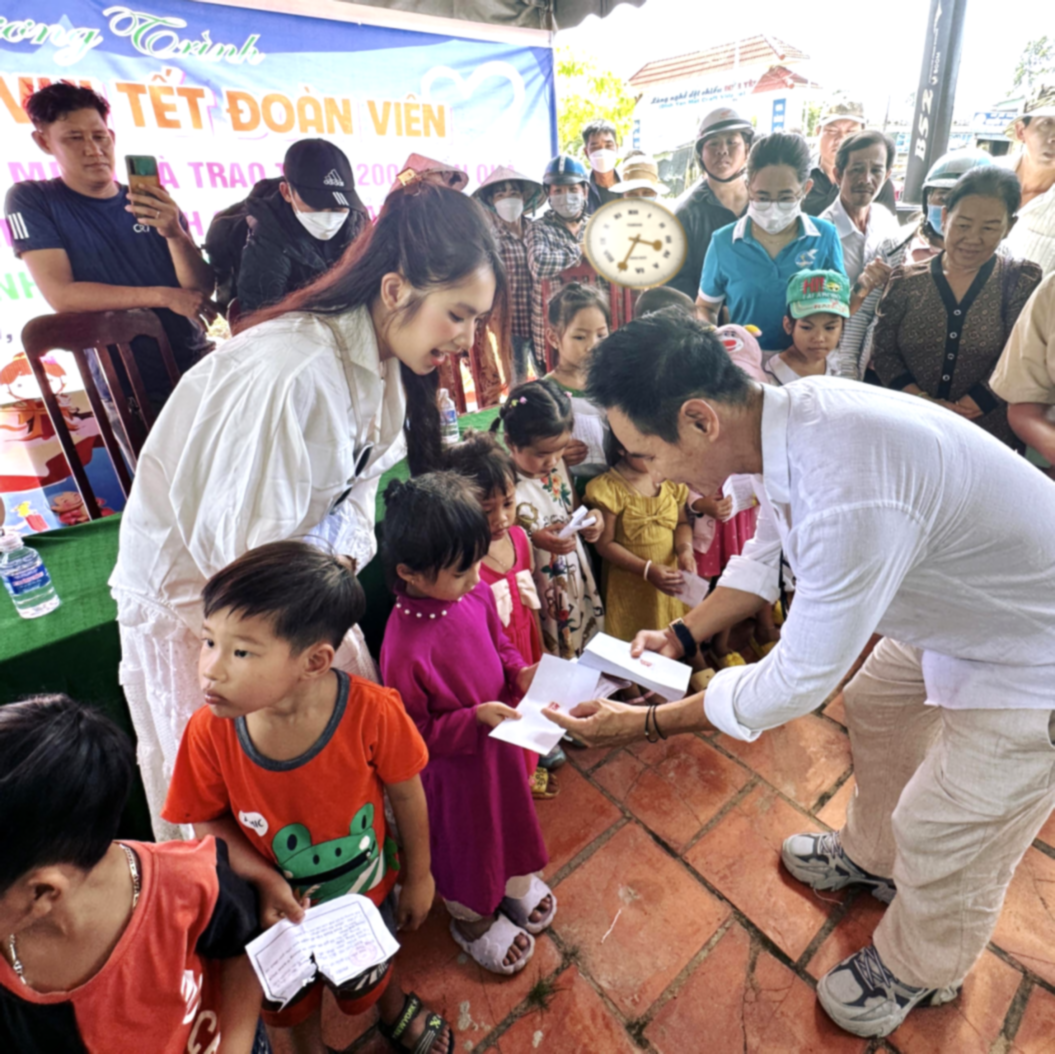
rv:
3h35
